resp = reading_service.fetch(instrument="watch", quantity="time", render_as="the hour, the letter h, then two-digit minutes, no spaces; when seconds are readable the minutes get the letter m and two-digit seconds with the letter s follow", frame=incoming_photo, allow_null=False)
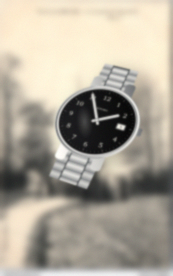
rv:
1h55
